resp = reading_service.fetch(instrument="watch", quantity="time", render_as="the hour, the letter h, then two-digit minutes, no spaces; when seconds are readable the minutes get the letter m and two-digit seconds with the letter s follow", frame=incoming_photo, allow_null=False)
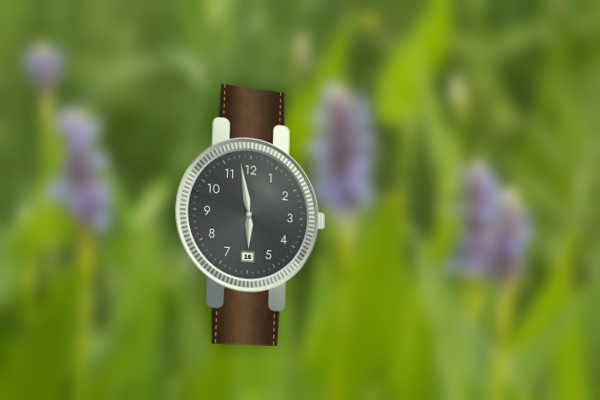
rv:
5h58
